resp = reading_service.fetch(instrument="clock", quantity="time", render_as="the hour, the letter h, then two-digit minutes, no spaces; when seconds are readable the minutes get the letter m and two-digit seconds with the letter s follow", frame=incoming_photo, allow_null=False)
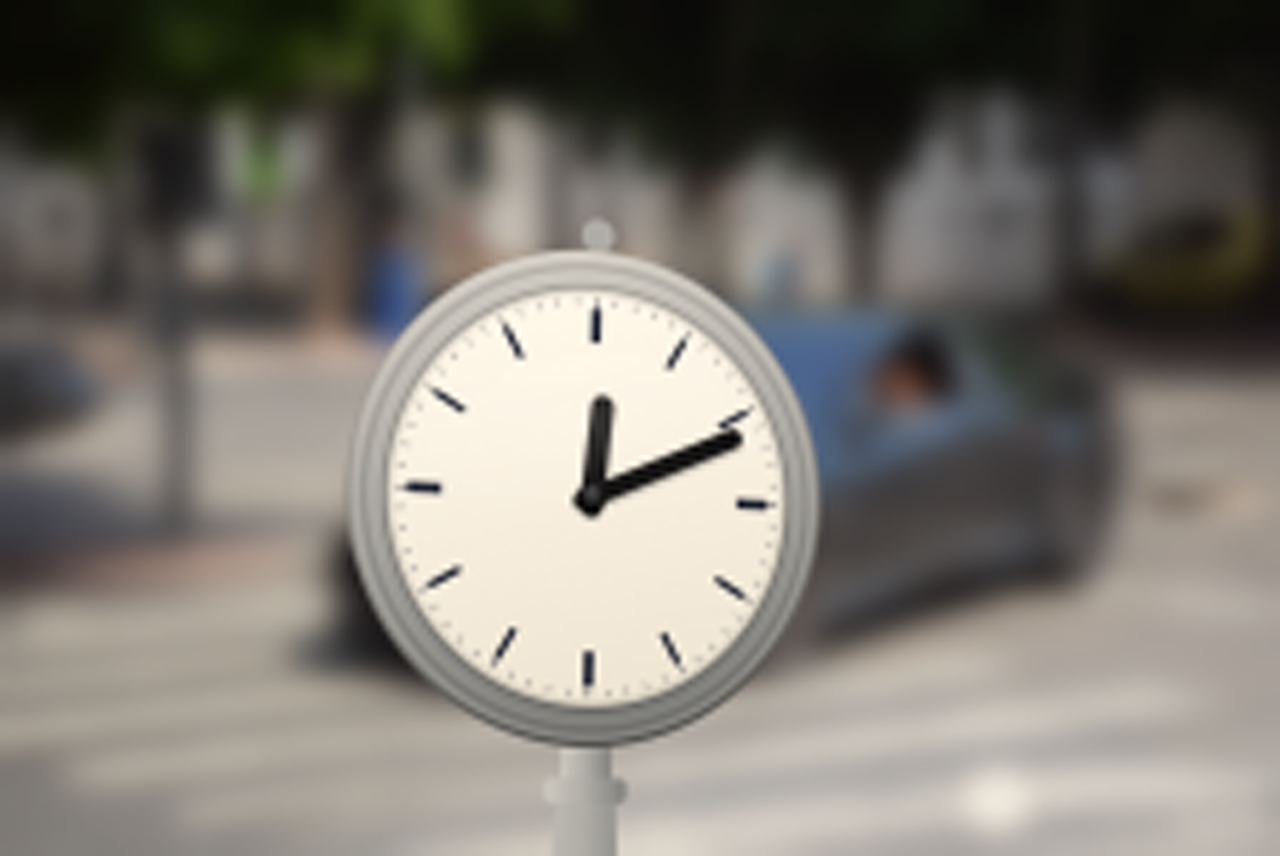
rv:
12h11
